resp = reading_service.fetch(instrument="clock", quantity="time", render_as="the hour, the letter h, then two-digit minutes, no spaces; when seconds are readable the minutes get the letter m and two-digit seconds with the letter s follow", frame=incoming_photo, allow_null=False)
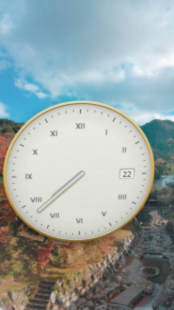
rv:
7h38
